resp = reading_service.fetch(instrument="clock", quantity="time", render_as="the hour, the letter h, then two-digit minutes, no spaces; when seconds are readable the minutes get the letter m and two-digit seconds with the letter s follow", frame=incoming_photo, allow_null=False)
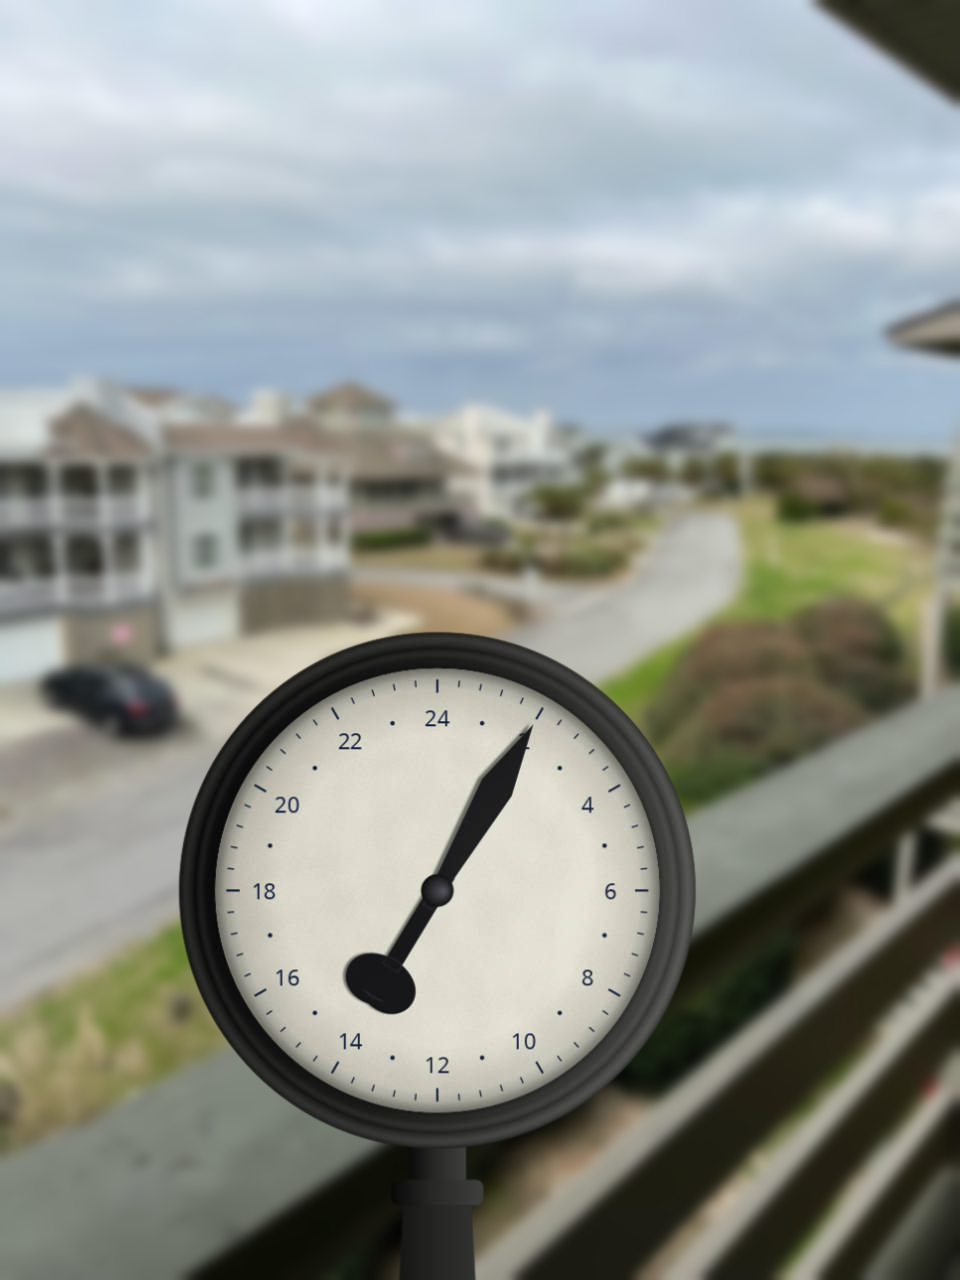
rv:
14h05
